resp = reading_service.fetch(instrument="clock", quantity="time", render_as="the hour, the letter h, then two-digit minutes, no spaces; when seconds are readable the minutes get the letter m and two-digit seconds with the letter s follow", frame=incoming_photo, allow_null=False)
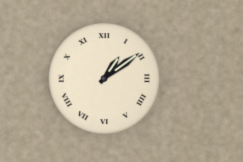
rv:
1h09
